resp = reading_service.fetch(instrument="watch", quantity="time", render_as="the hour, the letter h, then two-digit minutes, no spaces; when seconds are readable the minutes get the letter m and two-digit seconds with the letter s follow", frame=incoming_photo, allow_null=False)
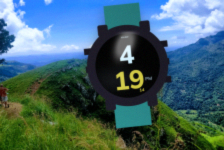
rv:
4h19
